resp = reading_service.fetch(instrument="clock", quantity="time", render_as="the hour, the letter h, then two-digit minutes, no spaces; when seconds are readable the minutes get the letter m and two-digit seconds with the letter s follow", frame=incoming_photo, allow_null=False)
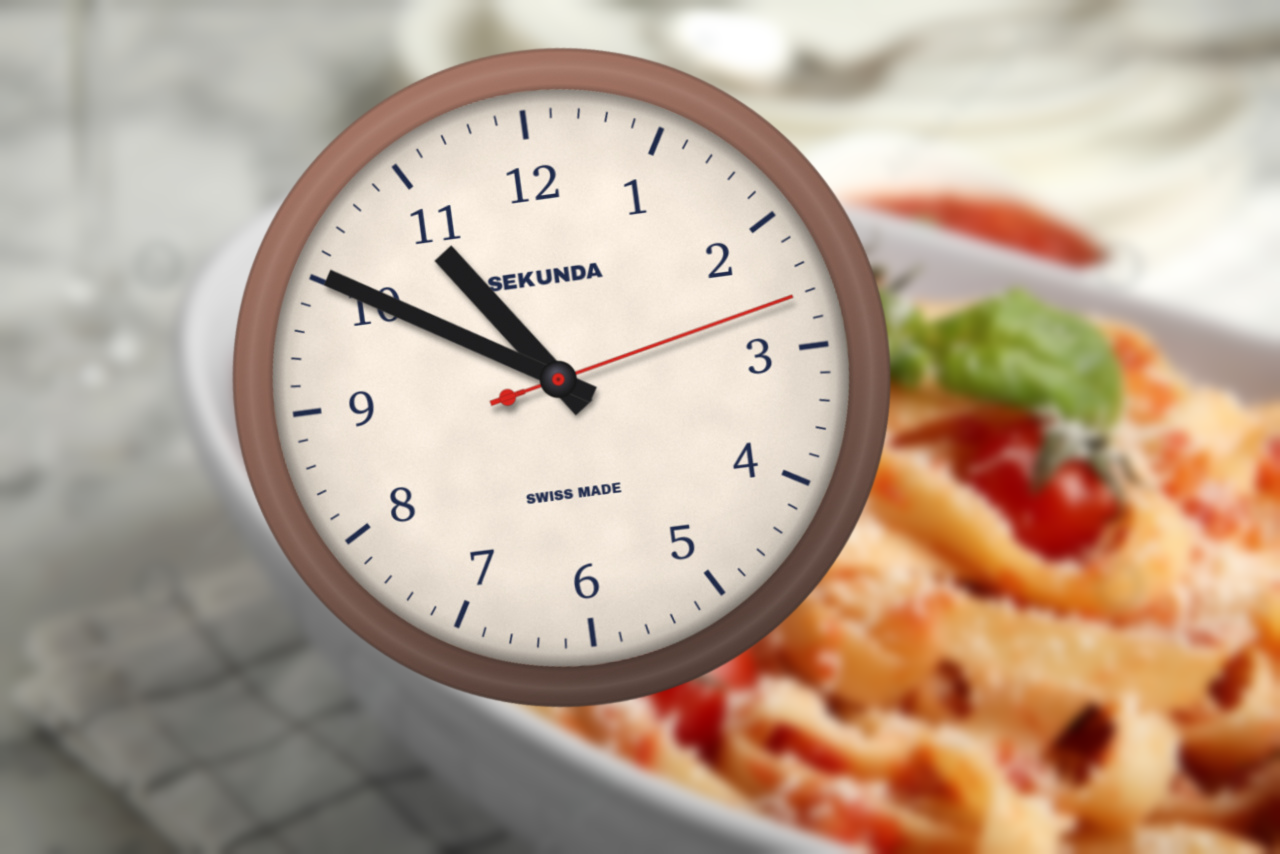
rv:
10h50m13s
